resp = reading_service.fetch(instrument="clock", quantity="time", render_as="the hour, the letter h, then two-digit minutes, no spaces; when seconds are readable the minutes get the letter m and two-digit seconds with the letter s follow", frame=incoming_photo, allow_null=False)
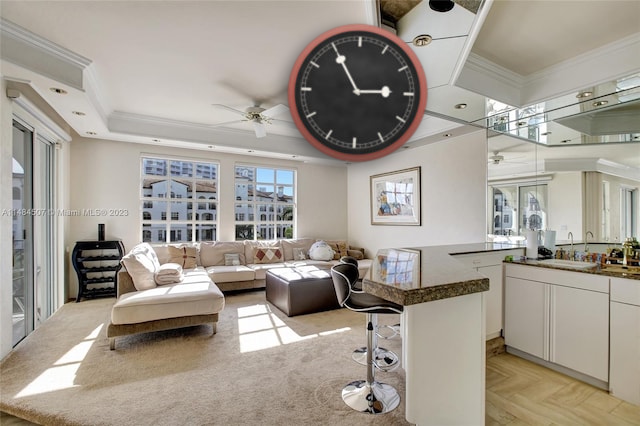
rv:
2h55
